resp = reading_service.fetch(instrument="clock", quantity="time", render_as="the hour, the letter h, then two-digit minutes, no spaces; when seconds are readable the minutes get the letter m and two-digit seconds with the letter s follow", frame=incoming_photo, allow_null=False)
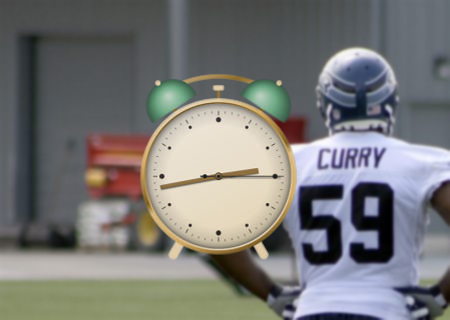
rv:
2h43m15s
